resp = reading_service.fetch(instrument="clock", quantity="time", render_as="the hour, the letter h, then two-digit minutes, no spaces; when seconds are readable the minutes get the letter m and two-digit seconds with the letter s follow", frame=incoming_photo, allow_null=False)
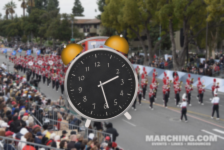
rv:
2h29
